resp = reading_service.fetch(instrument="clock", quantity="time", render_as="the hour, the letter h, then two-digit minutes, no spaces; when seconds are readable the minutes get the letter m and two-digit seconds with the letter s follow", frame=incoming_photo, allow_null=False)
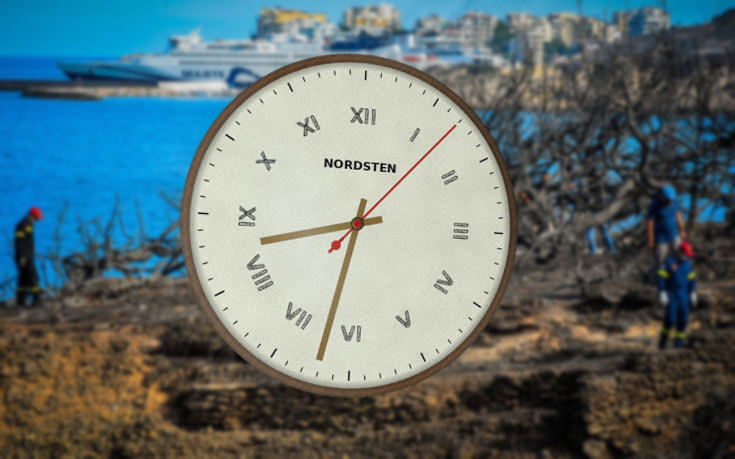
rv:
8h32m07s
